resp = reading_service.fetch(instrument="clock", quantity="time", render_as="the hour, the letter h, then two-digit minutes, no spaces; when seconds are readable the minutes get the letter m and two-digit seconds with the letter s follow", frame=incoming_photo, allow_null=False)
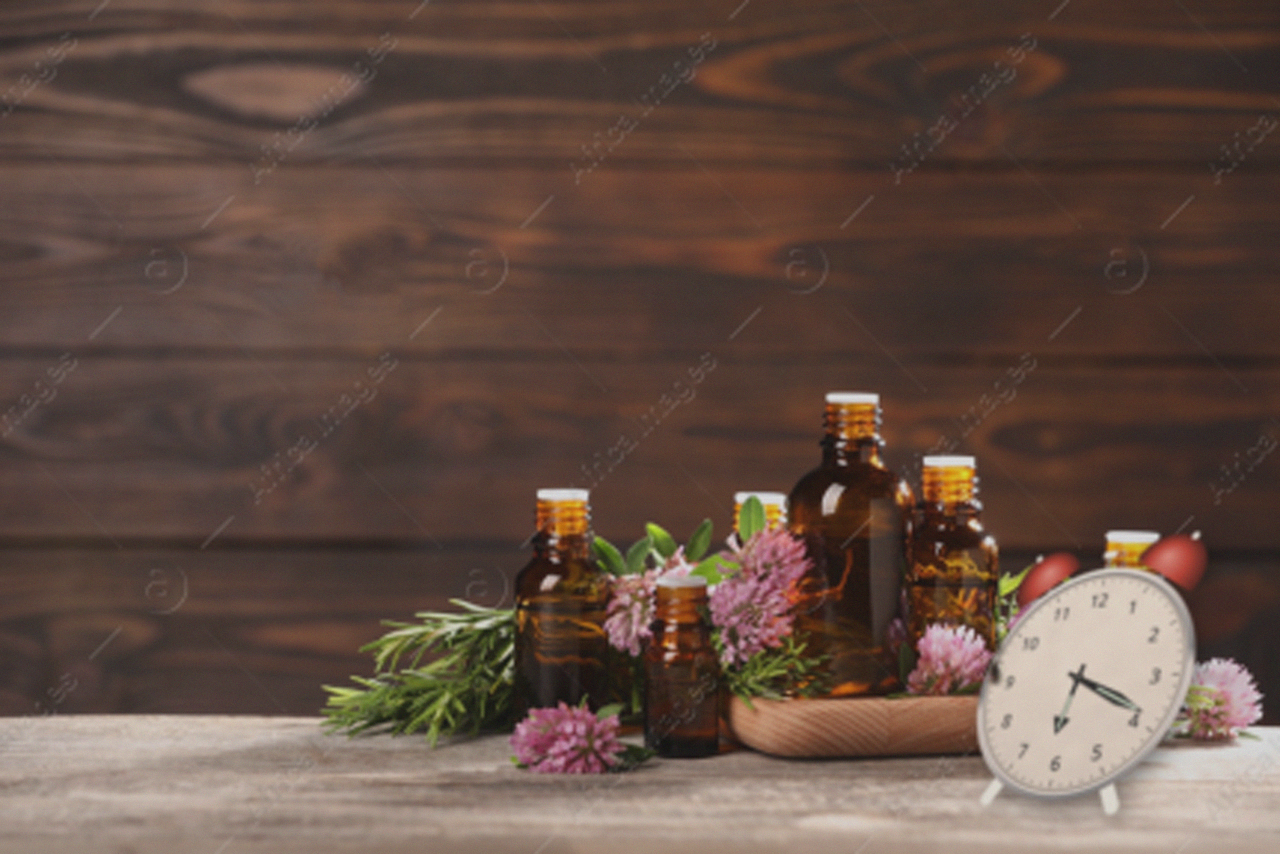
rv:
6h19
